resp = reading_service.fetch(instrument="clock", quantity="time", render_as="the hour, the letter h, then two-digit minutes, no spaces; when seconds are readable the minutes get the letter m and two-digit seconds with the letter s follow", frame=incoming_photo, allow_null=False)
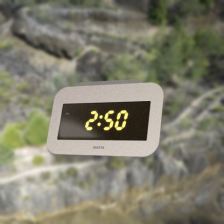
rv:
2h50
